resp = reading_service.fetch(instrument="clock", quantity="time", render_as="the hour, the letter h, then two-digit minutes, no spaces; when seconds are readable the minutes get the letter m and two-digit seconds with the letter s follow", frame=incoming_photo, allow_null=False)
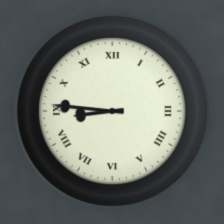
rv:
8h46
